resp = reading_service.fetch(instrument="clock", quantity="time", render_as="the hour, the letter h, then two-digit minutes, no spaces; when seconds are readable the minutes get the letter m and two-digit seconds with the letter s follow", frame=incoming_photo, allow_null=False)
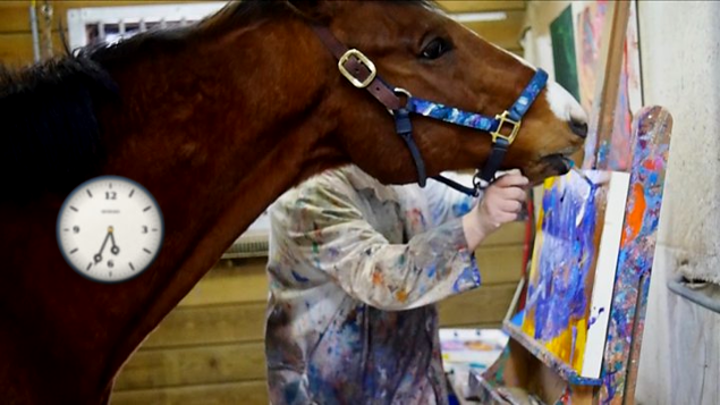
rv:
5h34
